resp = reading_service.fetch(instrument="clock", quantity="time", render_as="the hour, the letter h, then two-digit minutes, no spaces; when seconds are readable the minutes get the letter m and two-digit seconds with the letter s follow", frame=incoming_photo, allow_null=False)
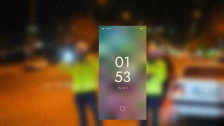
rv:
1h53
